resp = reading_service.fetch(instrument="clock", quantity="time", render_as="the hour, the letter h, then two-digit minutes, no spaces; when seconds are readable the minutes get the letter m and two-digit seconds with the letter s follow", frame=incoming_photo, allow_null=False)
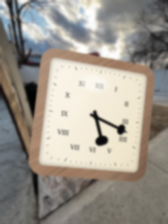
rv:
5h18
